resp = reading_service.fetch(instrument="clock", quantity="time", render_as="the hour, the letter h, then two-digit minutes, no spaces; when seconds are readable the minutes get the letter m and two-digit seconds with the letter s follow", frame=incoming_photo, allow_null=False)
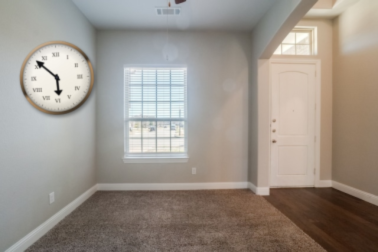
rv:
5h52
